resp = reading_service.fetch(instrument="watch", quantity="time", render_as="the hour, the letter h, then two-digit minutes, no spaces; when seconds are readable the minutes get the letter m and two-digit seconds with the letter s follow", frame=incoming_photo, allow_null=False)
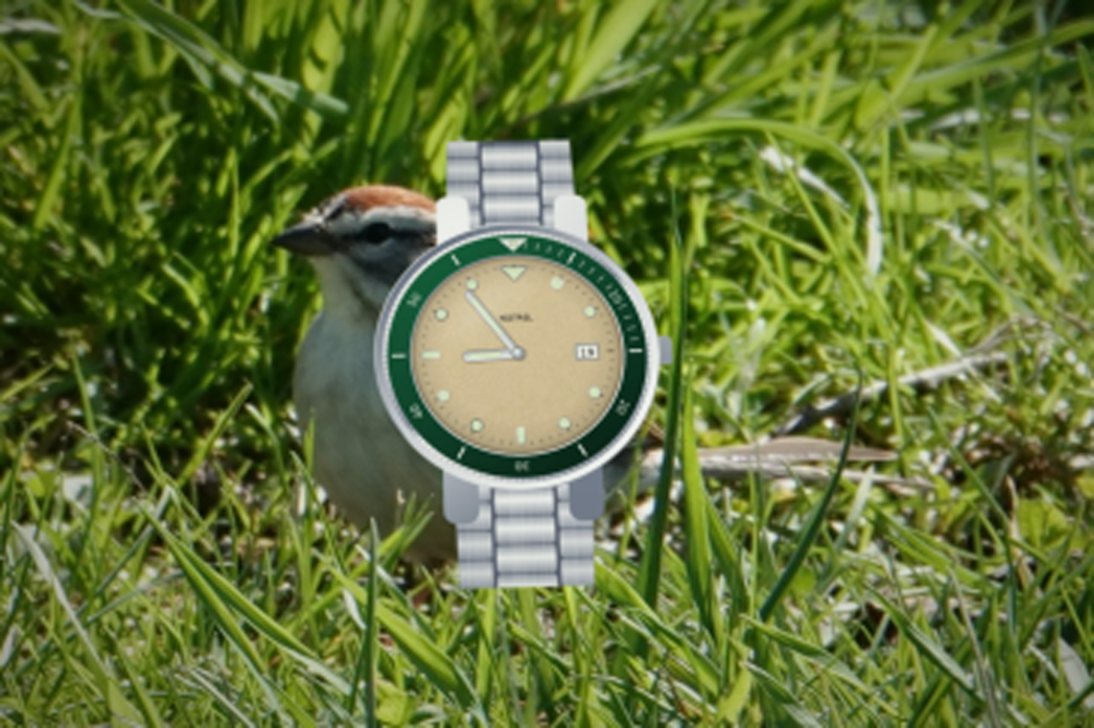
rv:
8h54
